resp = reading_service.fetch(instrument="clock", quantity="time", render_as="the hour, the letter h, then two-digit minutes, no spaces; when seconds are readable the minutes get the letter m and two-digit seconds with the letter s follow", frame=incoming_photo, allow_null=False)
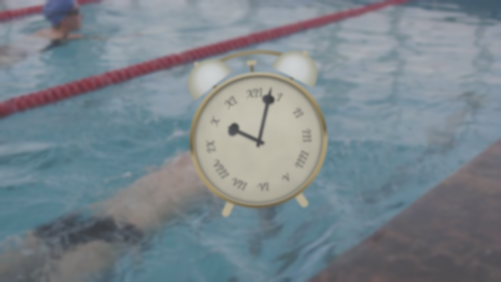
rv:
10h03
